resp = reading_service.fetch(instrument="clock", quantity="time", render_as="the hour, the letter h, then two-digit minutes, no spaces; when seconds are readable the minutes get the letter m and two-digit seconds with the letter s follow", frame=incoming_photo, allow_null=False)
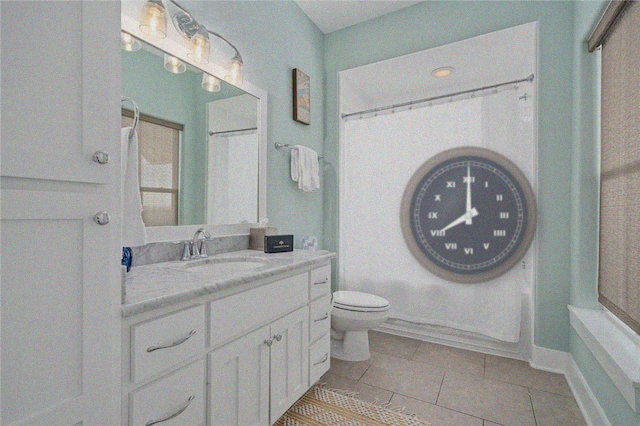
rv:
8h00
